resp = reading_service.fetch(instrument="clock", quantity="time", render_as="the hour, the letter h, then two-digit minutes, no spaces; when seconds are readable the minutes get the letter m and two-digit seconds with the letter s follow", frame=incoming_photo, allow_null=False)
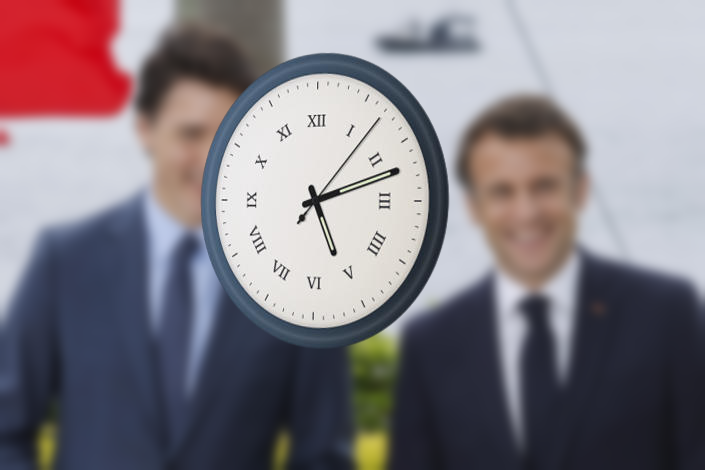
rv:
5h12m07s
